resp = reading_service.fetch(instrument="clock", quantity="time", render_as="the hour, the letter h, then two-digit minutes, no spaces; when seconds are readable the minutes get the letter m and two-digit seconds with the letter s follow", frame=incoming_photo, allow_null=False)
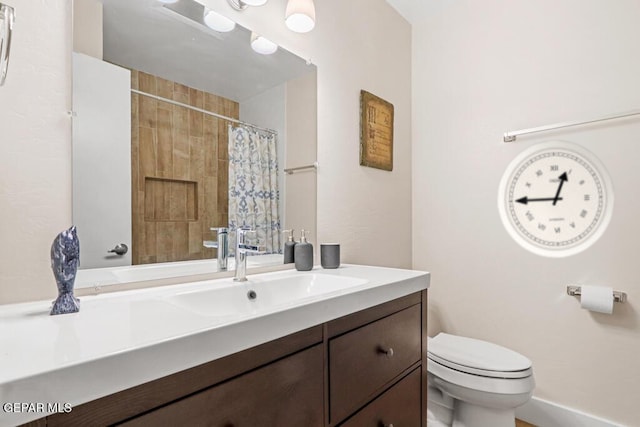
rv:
12h45
